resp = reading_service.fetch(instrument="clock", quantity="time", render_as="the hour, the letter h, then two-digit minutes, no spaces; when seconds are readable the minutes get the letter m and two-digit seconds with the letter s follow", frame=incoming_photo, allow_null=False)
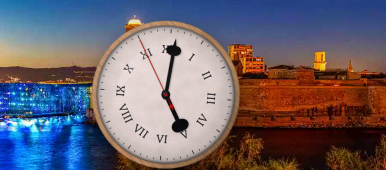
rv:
5h00m55s
